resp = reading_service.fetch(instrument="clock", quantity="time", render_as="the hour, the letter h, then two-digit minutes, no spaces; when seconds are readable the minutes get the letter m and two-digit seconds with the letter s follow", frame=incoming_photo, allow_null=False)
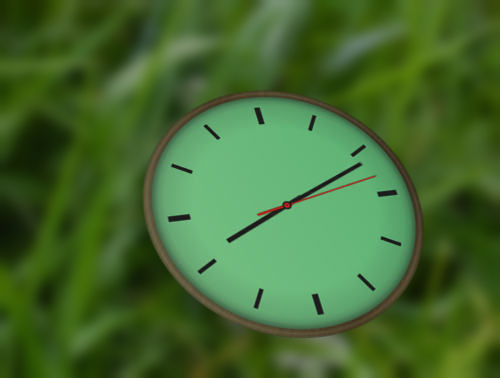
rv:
8h11m13s
